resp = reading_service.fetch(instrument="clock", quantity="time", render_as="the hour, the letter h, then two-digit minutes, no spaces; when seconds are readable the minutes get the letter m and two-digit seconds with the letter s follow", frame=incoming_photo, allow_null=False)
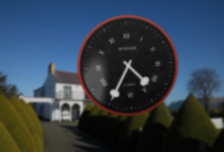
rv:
4h35
